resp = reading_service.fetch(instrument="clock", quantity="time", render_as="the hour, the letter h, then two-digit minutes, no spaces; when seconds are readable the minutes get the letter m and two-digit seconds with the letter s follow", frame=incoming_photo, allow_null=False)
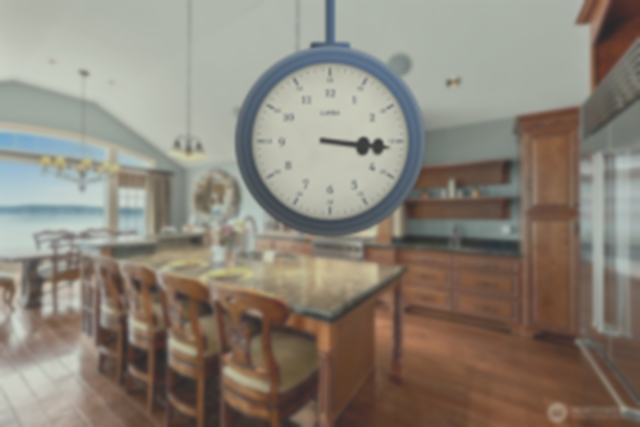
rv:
3h16
